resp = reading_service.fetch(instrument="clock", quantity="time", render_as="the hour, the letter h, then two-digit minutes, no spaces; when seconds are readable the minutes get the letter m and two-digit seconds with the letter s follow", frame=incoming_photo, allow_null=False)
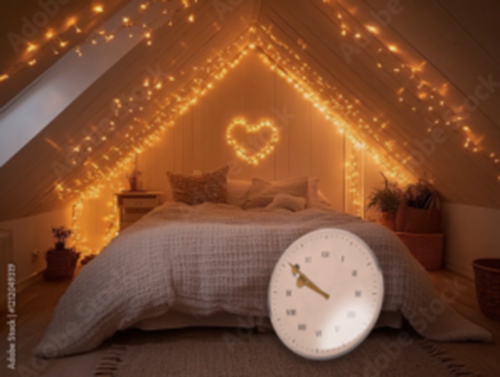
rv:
9h51
